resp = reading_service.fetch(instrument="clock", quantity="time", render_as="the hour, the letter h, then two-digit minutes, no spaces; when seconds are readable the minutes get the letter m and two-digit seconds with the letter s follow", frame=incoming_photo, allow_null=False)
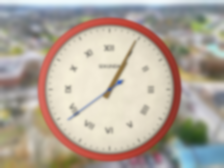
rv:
1h04m39s
